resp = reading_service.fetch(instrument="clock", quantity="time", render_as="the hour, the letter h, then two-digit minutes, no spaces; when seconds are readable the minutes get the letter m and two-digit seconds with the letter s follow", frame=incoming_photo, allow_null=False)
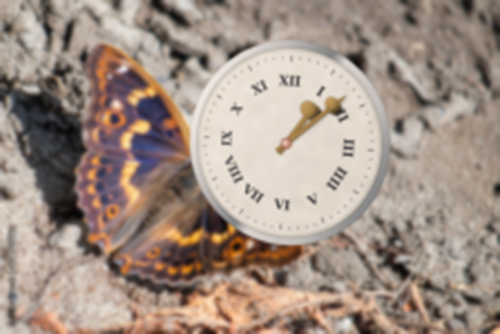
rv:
1h08
